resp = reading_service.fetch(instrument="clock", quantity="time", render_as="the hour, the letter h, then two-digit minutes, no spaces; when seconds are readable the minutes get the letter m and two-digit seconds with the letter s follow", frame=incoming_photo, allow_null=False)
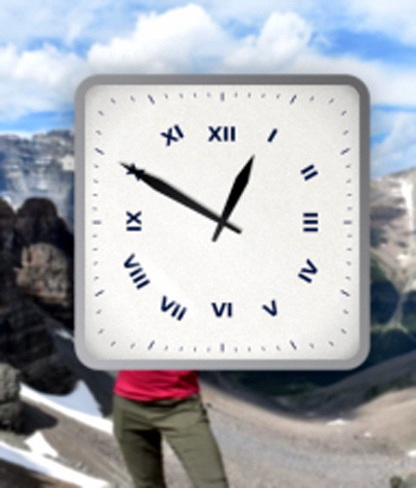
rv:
12h50
